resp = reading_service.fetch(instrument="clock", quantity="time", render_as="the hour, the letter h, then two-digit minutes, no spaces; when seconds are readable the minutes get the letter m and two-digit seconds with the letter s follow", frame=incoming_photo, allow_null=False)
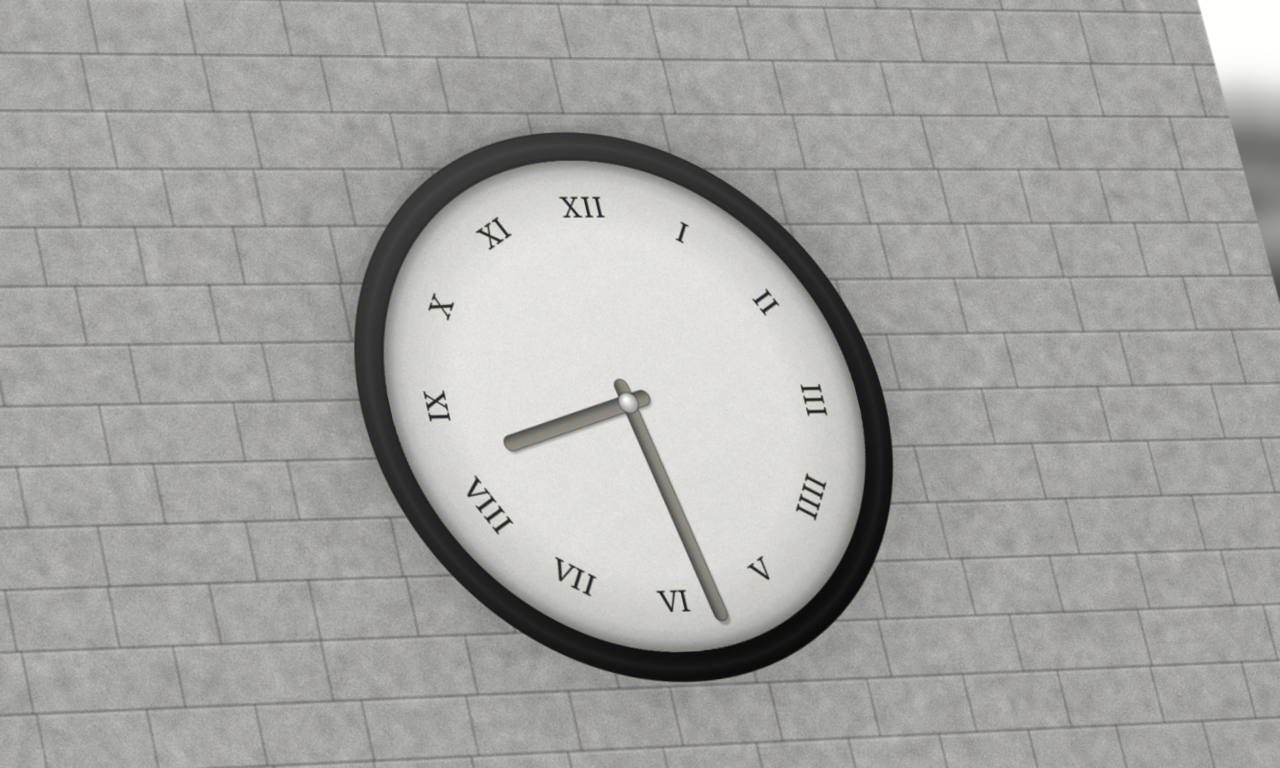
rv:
8h28
